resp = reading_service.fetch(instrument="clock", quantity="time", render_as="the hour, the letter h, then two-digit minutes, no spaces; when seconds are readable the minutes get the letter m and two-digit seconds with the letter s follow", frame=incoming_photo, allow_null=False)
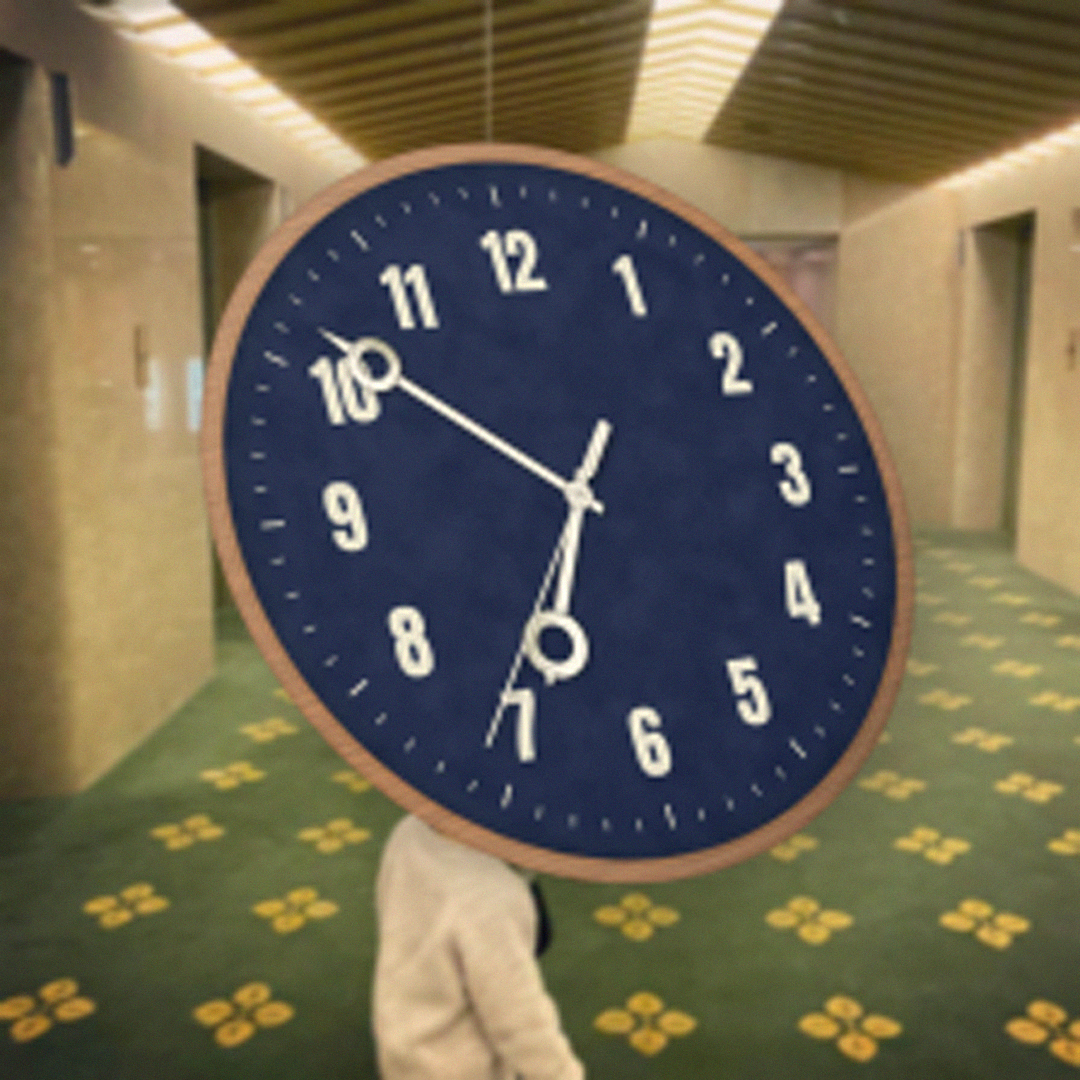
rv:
6h51m36s
